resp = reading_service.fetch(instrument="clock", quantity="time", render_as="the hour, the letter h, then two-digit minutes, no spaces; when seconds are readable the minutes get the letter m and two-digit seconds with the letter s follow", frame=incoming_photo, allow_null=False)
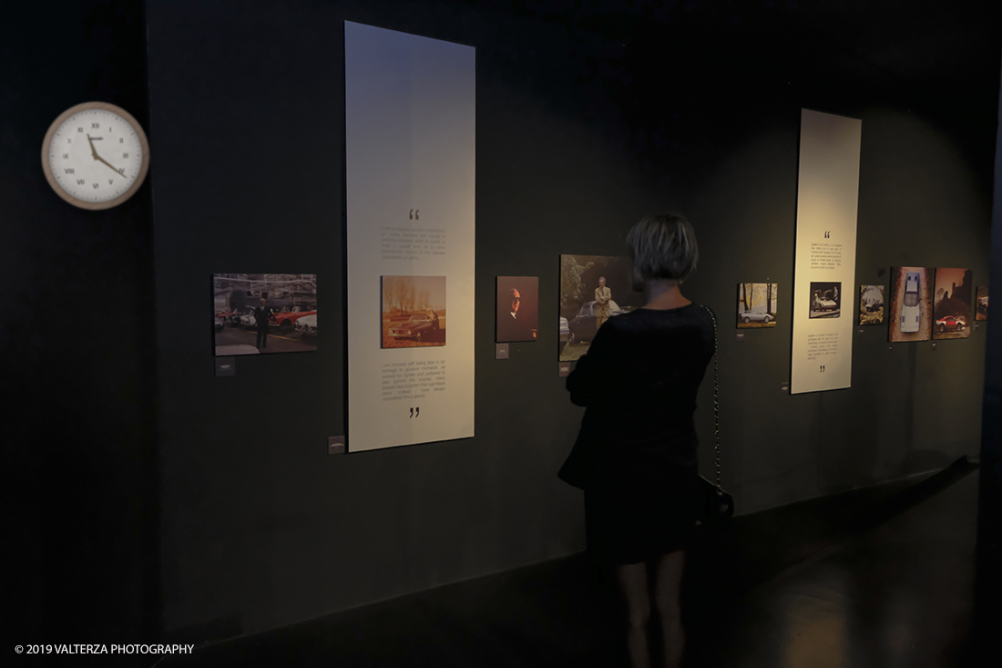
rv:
11h21
